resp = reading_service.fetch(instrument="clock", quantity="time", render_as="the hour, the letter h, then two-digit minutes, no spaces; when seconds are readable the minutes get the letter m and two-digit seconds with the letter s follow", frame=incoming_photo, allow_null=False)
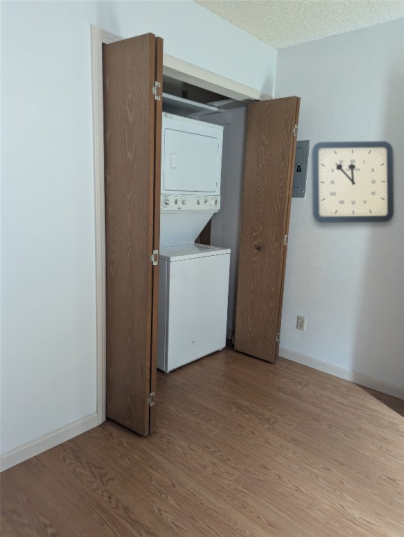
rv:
11h53
